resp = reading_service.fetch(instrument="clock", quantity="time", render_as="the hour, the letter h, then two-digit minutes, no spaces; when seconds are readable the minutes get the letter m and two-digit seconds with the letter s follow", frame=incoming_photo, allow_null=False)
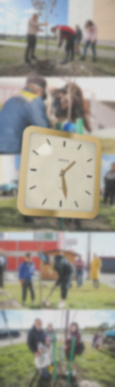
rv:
1h28
